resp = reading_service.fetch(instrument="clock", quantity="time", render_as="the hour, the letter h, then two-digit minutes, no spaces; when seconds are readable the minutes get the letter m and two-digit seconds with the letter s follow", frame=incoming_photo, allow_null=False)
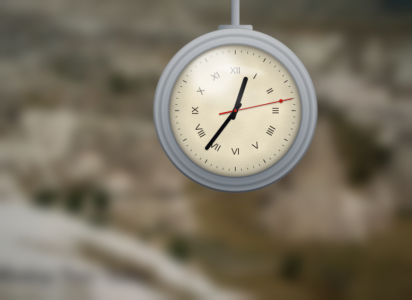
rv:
12h36m13s
